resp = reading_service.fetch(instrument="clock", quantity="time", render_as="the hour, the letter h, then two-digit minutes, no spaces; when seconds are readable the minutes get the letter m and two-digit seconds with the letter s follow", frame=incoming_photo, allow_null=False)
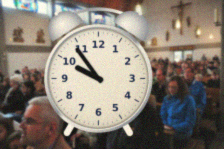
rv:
9h54
